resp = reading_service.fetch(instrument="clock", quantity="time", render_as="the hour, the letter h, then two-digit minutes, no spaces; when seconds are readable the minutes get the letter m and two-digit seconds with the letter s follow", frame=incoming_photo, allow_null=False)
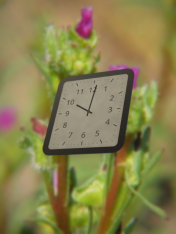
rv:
10h01
